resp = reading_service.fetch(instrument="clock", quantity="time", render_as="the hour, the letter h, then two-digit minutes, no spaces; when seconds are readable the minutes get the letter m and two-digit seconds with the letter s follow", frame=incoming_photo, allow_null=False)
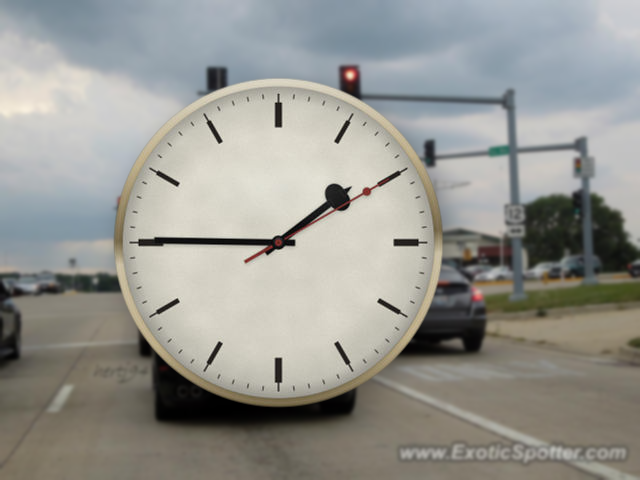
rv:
1h45m10s
